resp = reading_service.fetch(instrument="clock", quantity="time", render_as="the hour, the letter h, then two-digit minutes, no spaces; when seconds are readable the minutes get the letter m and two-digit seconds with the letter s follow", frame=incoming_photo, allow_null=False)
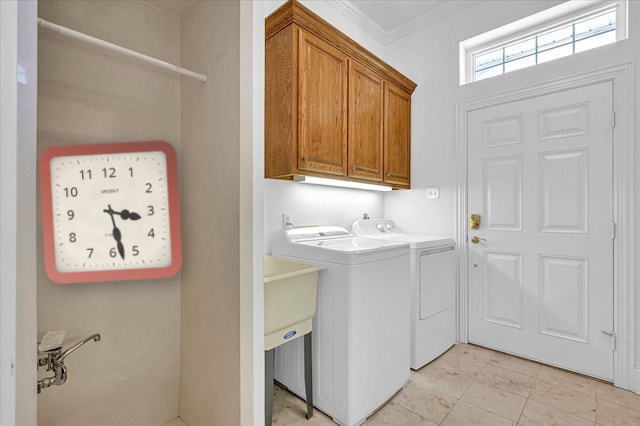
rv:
3h28
